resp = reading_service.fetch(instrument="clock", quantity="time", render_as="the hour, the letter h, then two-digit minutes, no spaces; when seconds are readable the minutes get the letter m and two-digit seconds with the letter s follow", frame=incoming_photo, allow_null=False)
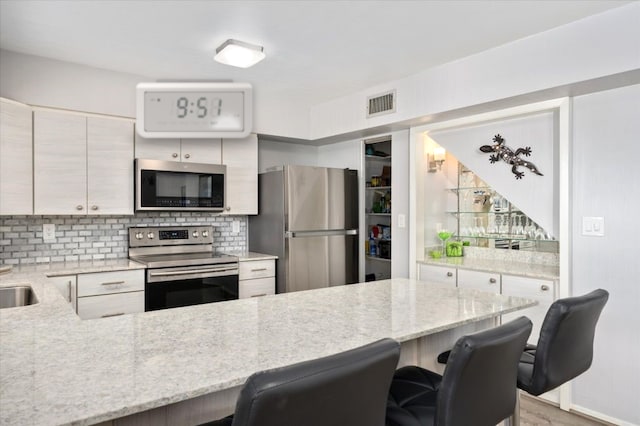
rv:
9h51
